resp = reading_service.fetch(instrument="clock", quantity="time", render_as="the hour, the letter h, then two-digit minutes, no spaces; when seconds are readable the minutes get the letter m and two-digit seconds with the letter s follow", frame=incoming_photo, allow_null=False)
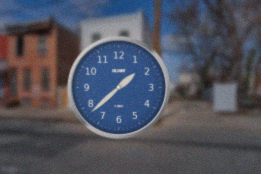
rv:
1h38
